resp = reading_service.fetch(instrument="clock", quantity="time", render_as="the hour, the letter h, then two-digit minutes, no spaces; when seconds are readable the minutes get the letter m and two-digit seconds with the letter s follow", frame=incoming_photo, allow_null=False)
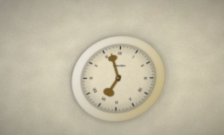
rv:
6h57
